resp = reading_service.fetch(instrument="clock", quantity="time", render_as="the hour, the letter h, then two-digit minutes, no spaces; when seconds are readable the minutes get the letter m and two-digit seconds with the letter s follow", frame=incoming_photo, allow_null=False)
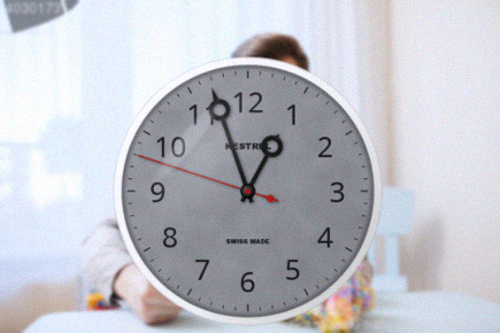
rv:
12h56m48s
